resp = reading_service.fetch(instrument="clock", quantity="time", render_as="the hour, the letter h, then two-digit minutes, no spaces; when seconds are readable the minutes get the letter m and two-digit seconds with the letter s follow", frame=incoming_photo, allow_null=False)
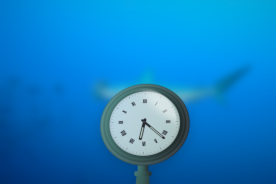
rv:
6h22
